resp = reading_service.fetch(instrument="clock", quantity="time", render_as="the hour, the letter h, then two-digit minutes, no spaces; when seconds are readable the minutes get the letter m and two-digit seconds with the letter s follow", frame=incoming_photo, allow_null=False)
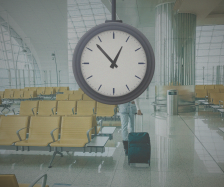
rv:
12h53
